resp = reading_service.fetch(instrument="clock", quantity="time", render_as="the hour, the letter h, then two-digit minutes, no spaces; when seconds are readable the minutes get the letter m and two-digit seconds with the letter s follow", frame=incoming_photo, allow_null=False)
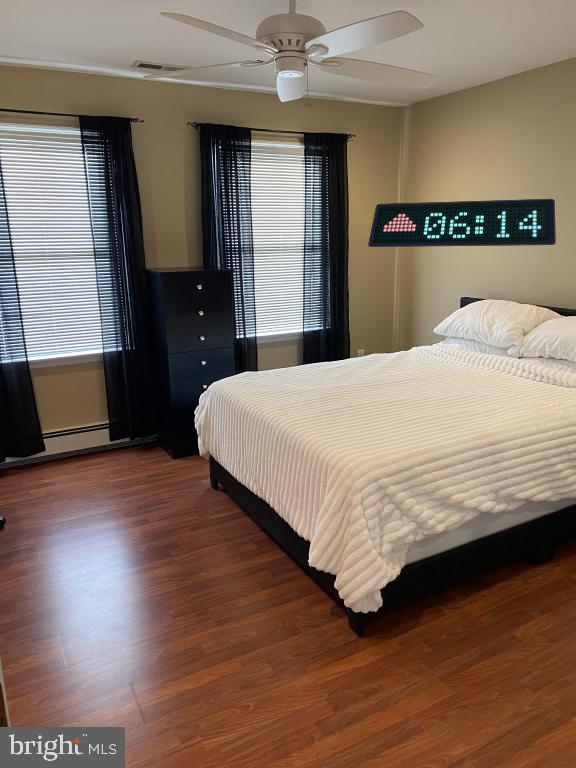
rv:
6h14
